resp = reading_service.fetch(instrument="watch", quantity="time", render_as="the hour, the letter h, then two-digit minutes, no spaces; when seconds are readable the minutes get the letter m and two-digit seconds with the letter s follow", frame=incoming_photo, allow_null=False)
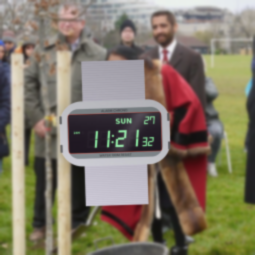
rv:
11h21
